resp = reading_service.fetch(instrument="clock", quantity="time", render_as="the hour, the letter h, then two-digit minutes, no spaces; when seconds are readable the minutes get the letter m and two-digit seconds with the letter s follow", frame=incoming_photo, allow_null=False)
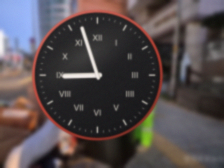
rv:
8h57
